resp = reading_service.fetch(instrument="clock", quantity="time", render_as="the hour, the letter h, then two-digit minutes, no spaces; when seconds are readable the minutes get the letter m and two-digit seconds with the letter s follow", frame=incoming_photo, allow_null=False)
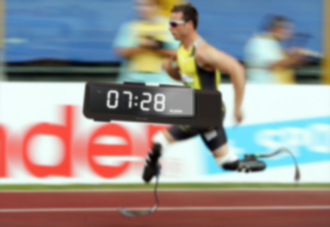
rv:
7h28
